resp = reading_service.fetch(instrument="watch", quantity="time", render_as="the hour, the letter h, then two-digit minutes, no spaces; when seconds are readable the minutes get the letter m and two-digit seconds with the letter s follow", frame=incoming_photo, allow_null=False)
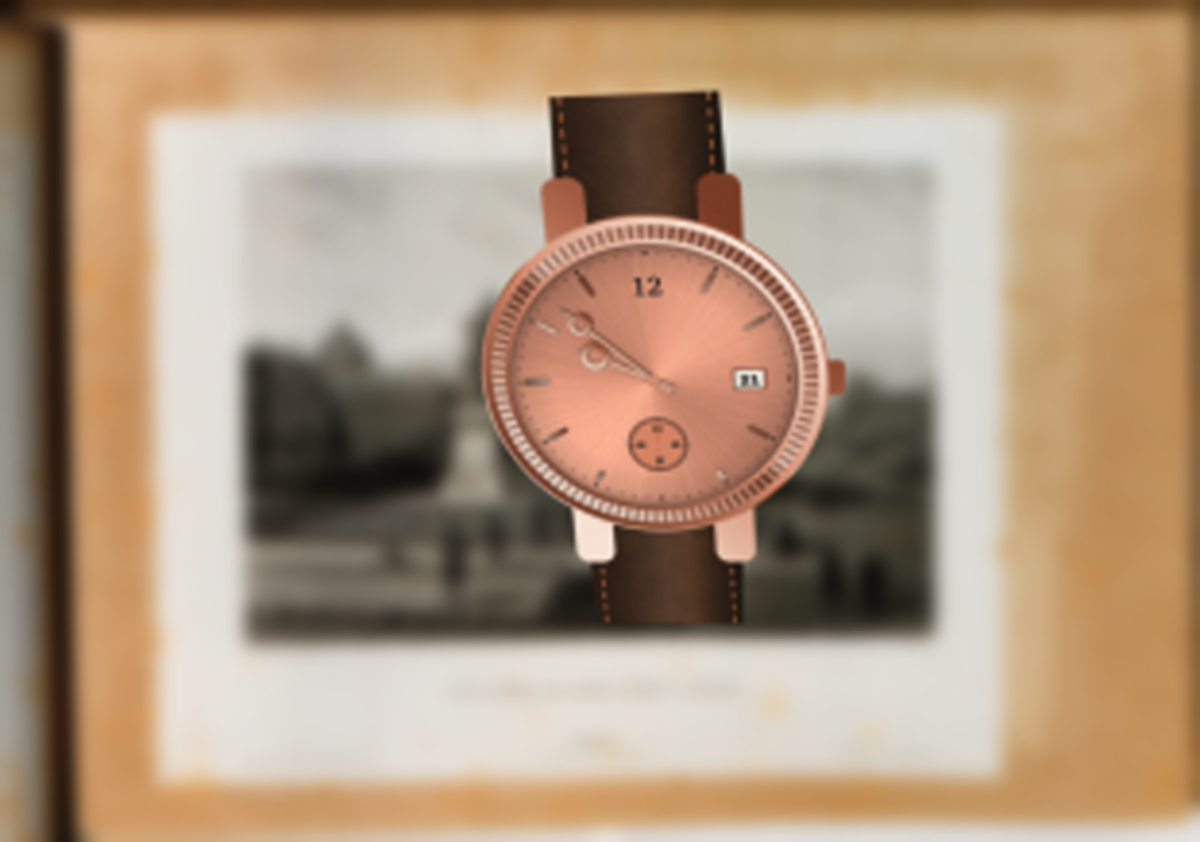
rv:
9h52
